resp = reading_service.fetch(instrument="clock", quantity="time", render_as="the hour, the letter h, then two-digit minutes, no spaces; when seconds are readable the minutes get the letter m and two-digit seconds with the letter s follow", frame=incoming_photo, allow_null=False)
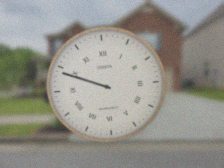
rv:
9h49
